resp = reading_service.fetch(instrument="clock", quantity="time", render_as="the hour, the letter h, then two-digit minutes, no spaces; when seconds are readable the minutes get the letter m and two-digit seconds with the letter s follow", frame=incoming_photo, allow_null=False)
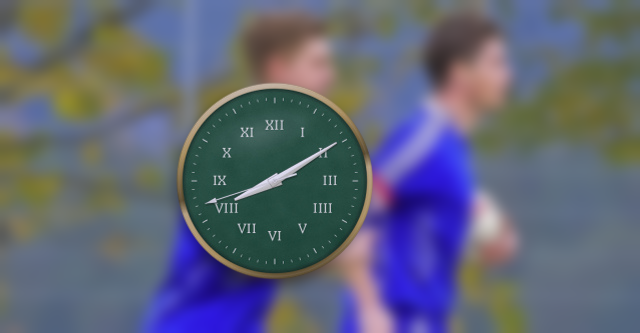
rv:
8h09m42s
